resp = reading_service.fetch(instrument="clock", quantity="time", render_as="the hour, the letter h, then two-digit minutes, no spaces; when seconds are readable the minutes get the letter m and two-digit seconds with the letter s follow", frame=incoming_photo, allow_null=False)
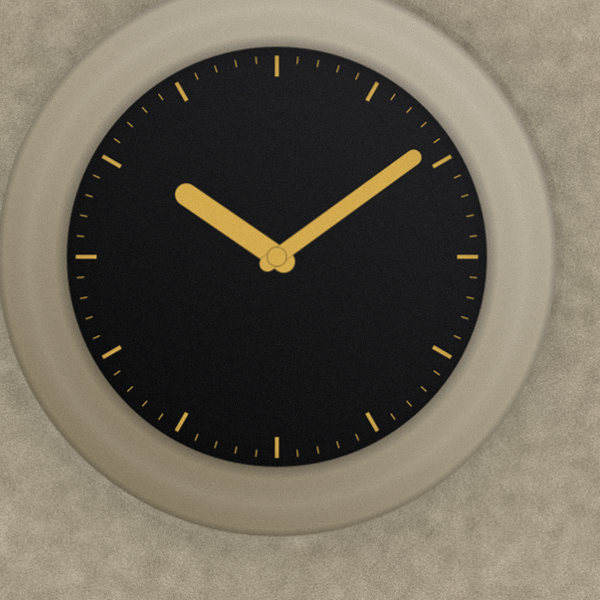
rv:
10h09
